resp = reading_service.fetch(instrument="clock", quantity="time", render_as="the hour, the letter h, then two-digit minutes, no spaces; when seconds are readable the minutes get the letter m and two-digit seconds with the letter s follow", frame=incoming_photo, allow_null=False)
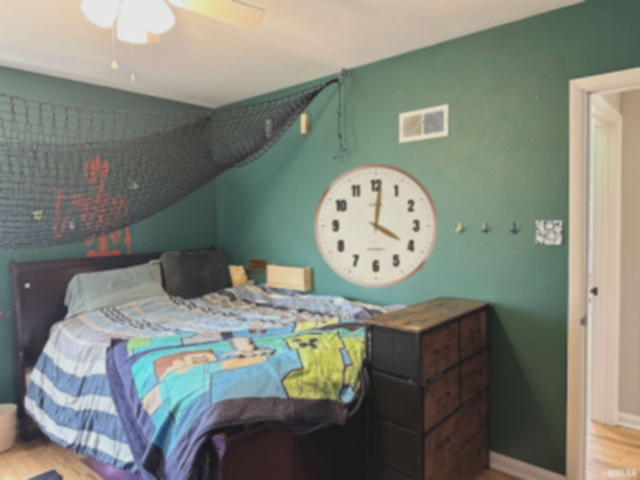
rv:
4h01
